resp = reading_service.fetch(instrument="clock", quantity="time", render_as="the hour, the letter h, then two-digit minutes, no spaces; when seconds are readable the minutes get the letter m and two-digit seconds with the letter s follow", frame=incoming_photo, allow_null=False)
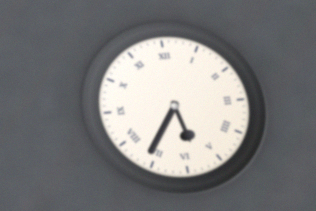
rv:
5h36
